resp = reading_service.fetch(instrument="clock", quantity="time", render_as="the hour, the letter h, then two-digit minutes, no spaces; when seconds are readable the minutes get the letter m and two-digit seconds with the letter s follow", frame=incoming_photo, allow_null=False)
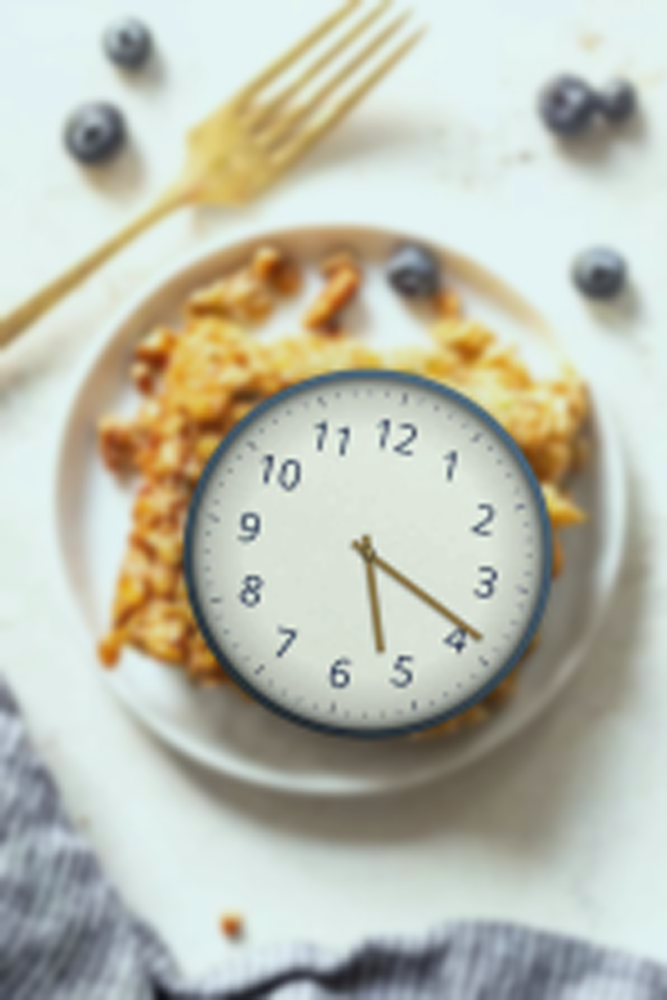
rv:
5h19
